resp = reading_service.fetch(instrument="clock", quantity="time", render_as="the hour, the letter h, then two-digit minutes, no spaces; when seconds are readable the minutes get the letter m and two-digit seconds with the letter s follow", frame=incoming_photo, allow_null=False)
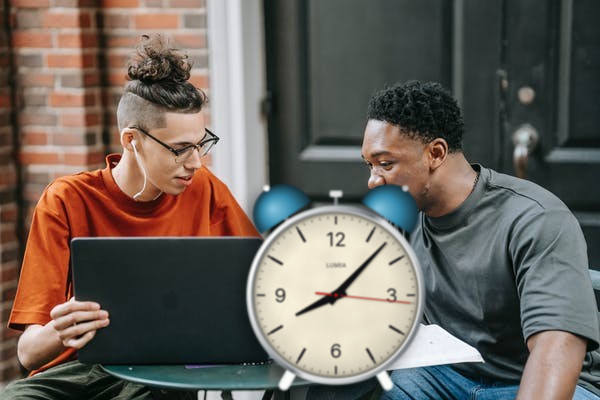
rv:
8h07m16s
